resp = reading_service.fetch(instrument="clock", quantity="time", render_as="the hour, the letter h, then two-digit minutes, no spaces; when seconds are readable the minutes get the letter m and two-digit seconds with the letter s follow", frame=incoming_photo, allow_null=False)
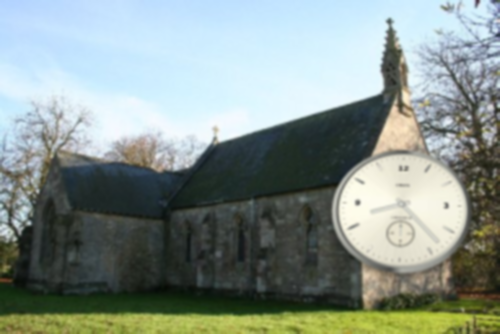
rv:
8h23
